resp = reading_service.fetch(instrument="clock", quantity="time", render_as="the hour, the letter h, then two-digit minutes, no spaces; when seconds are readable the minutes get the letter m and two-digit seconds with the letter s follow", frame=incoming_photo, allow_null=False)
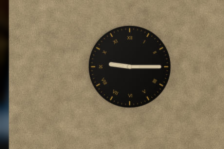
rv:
9h15
